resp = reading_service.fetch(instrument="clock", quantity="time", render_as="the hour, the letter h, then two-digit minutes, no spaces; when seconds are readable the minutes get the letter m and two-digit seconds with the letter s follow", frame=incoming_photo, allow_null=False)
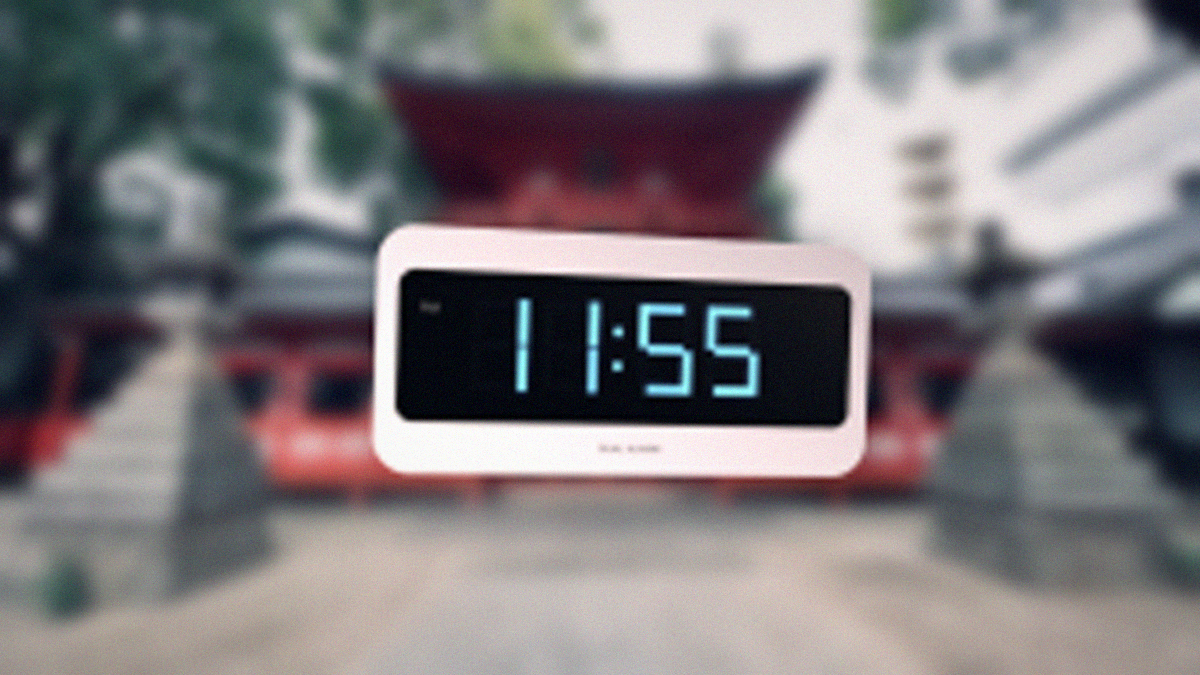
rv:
11h55
